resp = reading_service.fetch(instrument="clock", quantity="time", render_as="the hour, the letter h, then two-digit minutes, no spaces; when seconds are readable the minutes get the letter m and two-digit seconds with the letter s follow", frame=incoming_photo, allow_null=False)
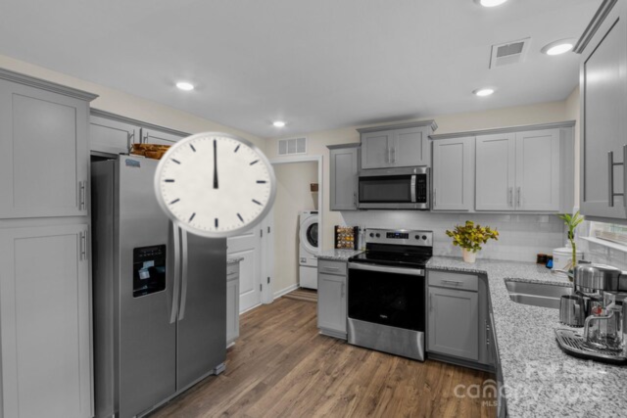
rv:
12h00
